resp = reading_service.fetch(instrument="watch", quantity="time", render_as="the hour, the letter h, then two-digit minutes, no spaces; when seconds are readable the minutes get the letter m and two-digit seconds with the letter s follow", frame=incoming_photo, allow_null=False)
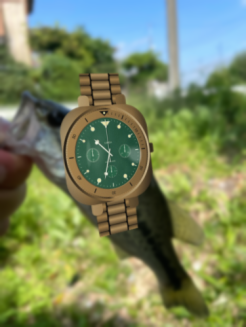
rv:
10h33
